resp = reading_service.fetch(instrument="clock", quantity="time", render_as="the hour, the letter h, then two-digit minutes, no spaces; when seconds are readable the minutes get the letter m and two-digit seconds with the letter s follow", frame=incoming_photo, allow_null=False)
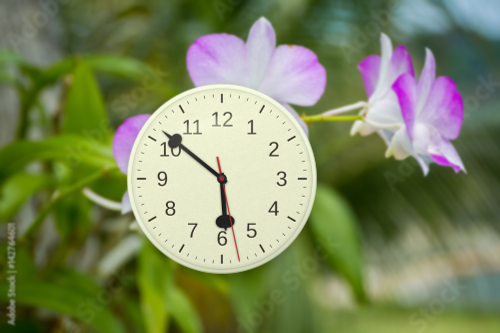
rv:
5h51m28s
